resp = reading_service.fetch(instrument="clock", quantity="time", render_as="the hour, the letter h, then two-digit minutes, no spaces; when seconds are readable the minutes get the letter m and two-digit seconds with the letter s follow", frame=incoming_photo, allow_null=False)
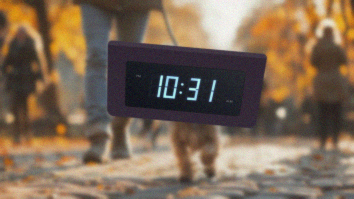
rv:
10h31
